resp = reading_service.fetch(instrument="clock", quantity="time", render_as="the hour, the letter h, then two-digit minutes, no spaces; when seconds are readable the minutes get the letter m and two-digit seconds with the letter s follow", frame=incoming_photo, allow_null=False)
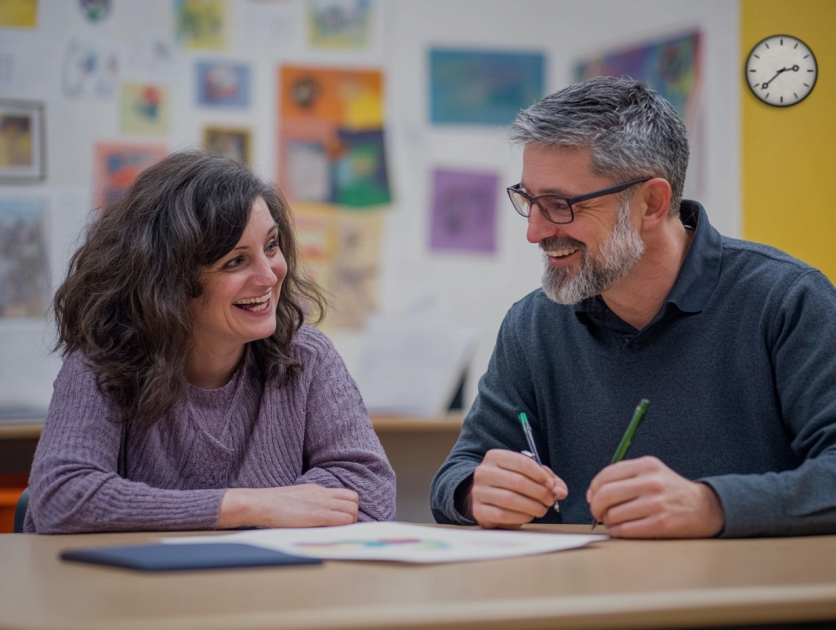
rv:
2h38
